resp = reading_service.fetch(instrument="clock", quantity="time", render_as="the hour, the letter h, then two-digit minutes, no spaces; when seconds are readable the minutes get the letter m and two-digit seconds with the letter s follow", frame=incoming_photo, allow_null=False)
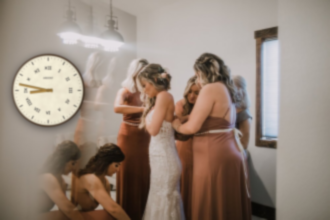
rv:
8h47
